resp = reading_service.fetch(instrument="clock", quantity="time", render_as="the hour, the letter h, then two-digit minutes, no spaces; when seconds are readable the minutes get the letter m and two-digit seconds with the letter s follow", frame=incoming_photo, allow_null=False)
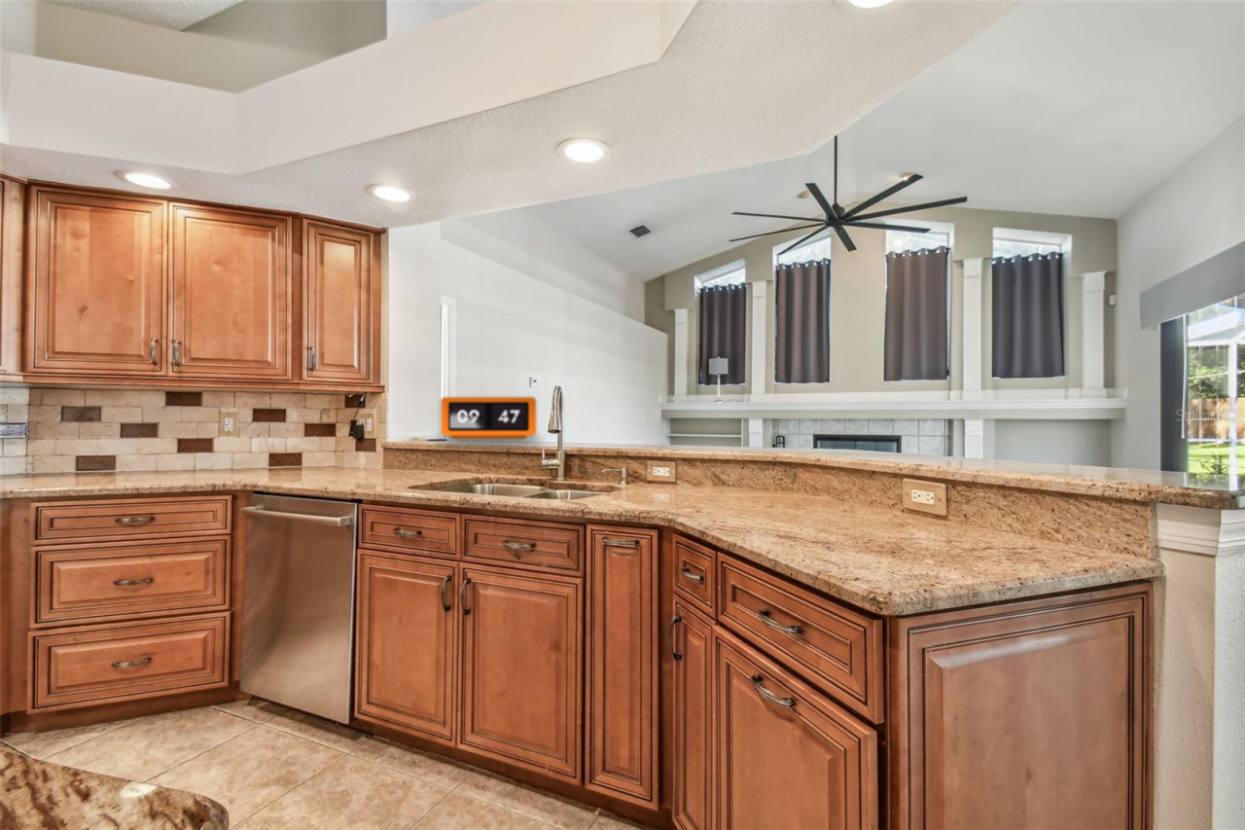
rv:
9h47
